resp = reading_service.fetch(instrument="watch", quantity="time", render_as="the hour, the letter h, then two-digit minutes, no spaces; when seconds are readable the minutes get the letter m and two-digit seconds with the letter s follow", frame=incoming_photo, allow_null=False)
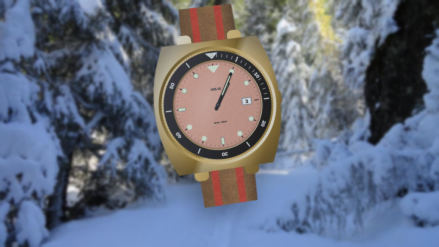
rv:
1h05
